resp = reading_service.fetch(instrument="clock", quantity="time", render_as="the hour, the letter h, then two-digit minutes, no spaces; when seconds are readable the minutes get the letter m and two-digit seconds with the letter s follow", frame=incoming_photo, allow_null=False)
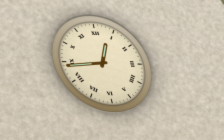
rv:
12h44
